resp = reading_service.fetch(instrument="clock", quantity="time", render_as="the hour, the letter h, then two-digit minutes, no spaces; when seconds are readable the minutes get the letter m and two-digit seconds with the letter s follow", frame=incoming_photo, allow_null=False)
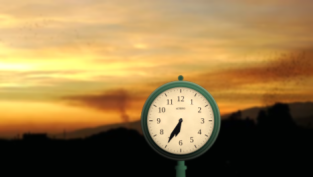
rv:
6h35
